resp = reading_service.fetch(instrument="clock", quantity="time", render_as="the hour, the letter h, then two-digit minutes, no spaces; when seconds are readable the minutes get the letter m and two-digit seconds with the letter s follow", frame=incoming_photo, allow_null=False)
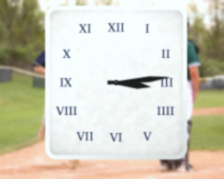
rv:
3h14
